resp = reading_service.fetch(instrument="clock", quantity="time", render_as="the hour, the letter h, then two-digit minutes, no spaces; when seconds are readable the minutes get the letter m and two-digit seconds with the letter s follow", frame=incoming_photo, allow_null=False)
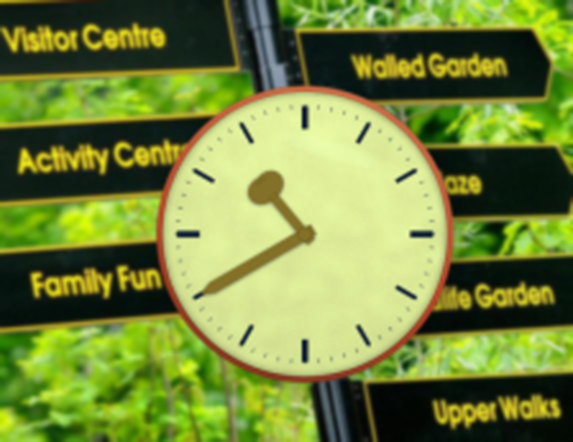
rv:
10h40
